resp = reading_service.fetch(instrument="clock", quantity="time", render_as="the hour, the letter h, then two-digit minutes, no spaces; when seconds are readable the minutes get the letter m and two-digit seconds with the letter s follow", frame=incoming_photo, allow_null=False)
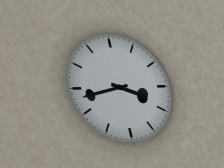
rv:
3h43
